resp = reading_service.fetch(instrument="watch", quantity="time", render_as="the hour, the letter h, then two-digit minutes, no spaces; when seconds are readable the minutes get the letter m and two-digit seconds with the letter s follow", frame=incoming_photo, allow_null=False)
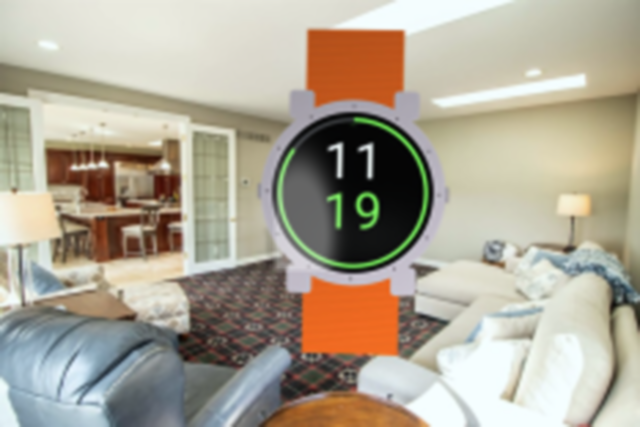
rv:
11h19
